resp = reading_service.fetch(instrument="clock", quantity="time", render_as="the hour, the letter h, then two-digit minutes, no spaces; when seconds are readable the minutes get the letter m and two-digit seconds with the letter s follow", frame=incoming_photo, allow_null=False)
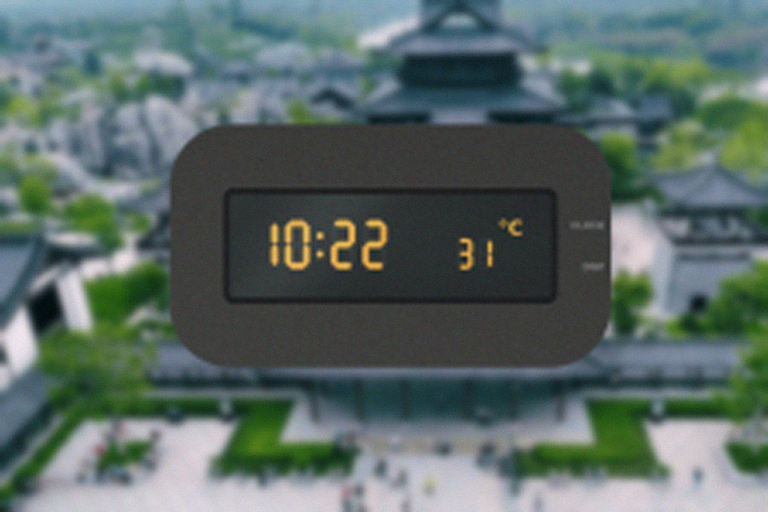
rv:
10h22
